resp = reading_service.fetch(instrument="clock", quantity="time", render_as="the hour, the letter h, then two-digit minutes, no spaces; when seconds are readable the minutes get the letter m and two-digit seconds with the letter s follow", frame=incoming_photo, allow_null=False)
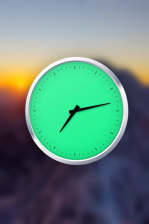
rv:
7h13
